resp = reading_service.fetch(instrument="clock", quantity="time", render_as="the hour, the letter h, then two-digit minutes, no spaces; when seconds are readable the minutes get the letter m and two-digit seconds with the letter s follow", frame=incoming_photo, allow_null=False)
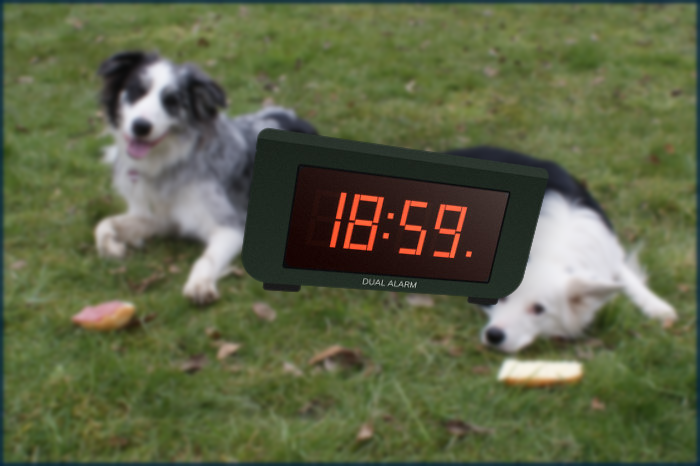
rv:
18h59
